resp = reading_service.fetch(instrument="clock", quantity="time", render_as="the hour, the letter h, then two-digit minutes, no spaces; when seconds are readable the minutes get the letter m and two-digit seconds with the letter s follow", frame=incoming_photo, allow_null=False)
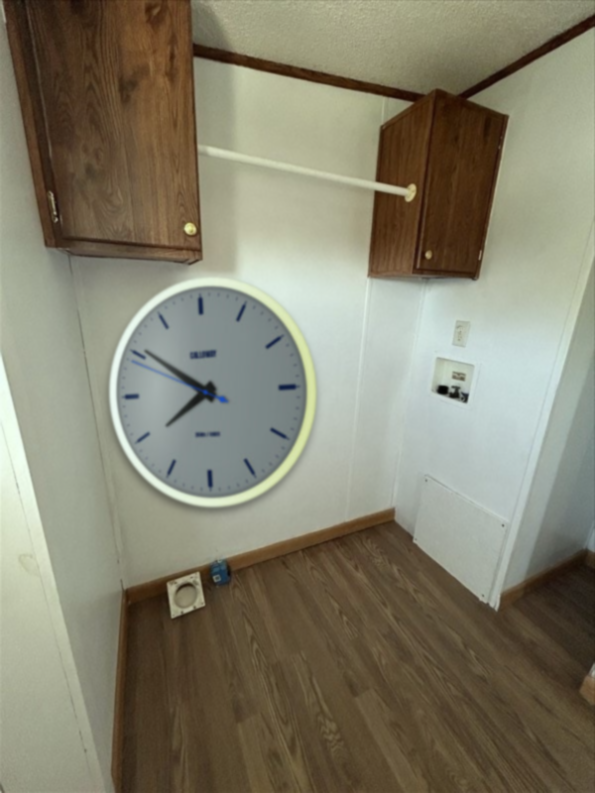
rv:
7h50m49s
